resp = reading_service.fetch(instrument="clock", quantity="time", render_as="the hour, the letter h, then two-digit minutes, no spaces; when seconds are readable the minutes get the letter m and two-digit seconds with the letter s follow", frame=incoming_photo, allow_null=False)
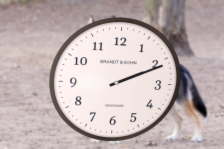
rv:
2h11
